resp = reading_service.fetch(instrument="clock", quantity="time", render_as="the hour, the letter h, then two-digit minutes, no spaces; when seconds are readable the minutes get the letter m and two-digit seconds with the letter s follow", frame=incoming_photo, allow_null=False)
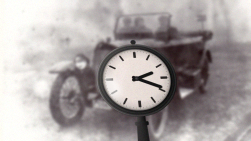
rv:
2h19
